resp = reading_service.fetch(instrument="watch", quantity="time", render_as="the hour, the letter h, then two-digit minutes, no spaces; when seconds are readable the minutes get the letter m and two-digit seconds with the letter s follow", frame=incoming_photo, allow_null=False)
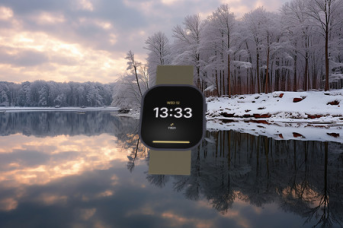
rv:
13h33
